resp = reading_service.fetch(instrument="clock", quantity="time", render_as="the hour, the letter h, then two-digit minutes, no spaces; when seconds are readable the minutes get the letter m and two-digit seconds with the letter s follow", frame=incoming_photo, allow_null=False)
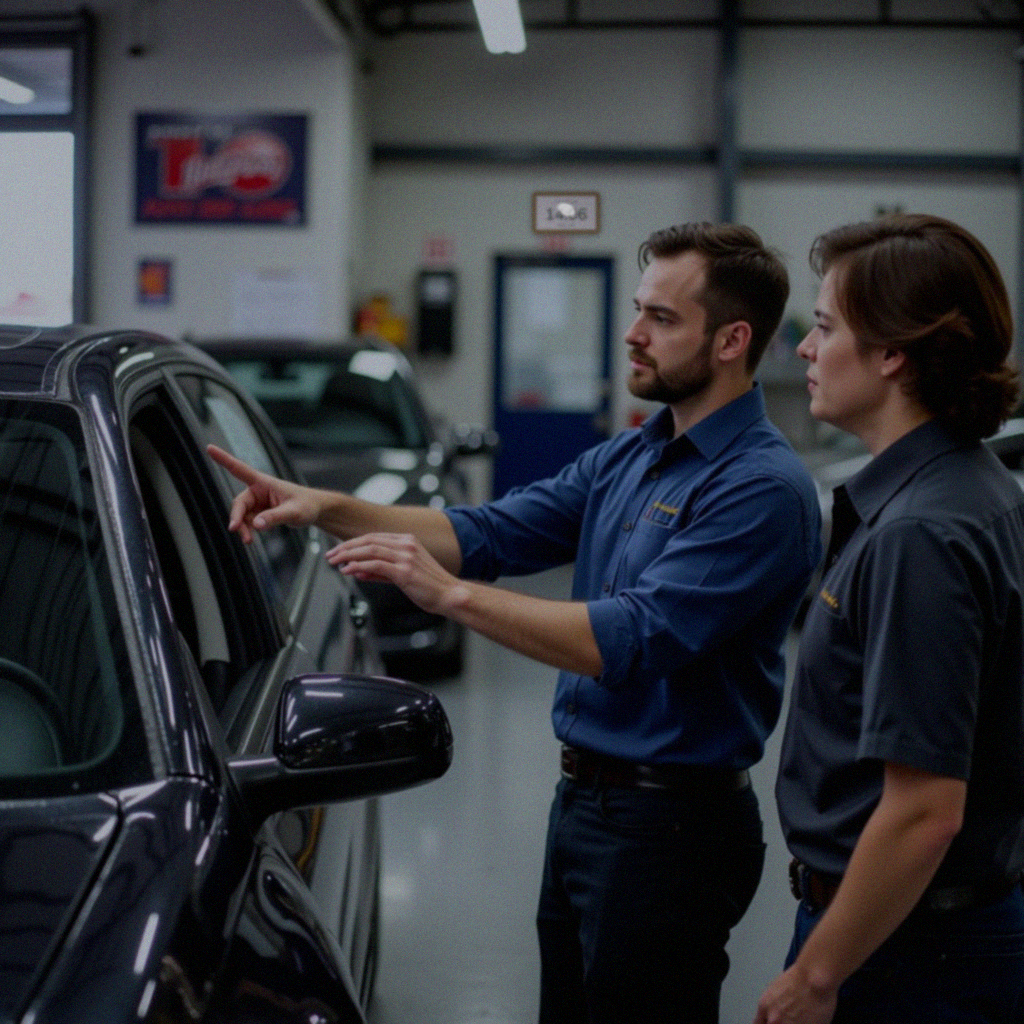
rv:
14h06
